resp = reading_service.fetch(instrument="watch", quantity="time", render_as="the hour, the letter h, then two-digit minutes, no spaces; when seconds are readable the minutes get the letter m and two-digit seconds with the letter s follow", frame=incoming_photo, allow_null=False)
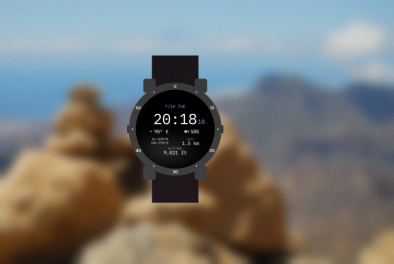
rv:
20h18
